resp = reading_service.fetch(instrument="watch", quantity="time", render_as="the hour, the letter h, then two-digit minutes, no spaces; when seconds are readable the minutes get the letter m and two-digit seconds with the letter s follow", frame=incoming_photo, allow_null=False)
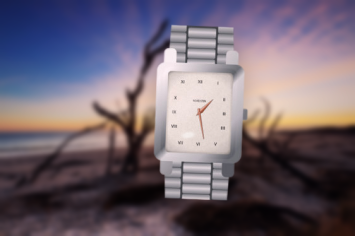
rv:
1h28
